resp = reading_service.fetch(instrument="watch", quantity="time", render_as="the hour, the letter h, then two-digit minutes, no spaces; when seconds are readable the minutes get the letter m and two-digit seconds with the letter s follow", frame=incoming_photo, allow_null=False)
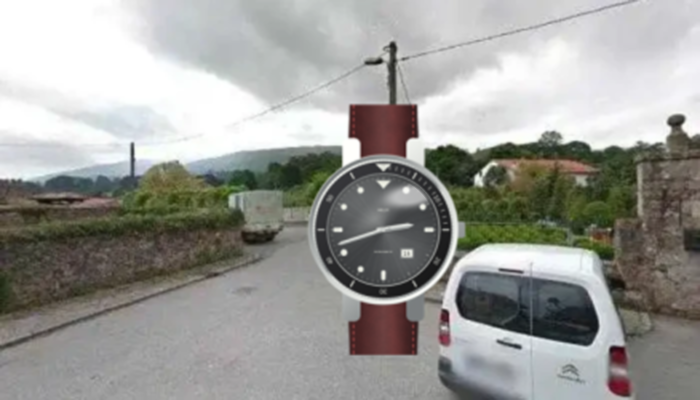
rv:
2h42
